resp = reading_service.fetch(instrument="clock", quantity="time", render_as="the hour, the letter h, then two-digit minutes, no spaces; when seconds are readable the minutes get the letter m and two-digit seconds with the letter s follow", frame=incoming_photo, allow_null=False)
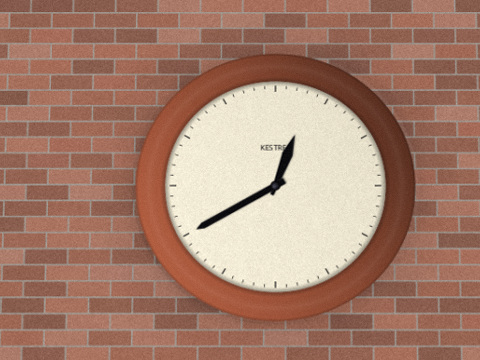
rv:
12h40
